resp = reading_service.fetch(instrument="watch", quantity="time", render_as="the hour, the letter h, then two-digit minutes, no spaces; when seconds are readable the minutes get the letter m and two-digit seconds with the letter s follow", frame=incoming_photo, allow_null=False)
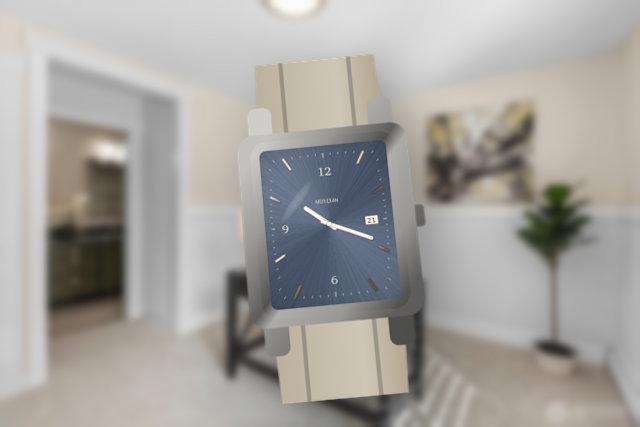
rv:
10h19
